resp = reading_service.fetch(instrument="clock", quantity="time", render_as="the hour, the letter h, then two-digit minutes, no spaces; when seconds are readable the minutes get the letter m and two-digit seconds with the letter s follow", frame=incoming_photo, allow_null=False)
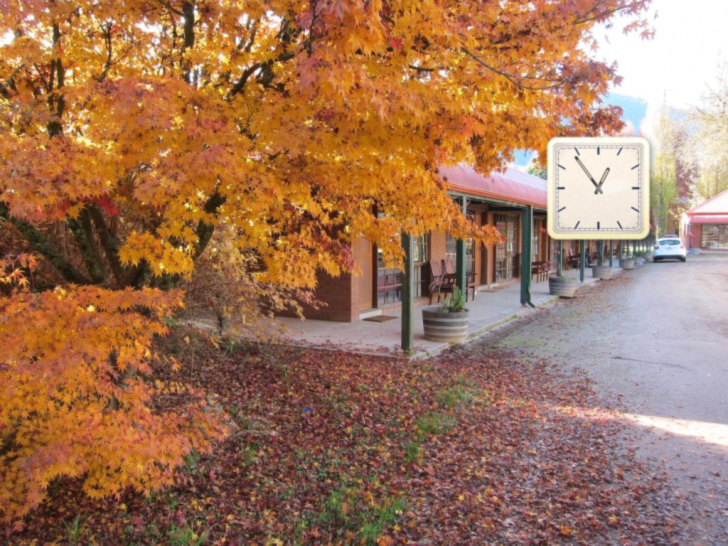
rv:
12h54
